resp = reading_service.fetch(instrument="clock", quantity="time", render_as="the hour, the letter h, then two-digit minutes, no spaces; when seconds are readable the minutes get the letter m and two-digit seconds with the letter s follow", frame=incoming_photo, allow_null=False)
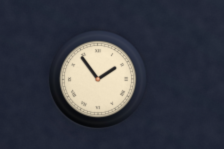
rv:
1h54
